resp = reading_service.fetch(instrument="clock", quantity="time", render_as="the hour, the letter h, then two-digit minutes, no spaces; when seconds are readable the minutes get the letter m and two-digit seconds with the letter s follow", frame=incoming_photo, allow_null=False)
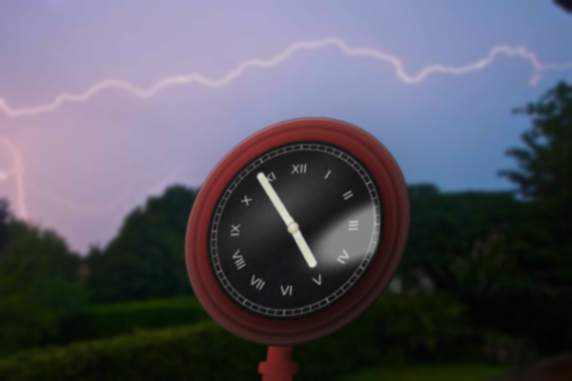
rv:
4h54
